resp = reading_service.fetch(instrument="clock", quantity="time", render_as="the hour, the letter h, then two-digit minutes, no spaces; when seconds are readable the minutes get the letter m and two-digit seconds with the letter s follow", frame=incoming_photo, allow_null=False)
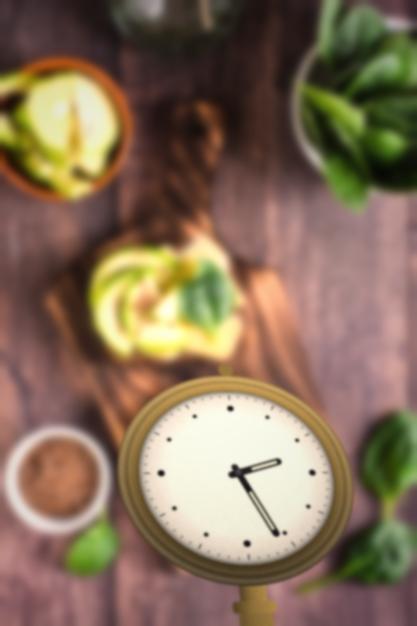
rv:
2h26
